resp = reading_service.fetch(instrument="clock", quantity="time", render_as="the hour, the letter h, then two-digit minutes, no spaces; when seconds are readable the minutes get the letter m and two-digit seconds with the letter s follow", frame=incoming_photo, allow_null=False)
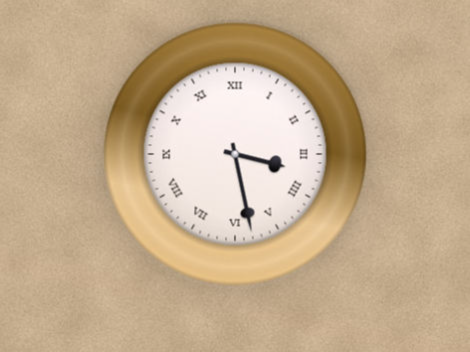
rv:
3h28
